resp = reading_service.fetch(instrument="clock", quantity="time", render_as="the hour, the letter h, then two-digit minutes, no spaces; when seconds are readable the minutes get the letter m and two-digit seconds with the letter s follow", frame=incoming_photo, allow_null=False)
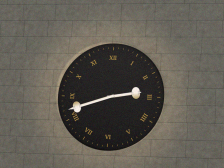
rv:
2h42
